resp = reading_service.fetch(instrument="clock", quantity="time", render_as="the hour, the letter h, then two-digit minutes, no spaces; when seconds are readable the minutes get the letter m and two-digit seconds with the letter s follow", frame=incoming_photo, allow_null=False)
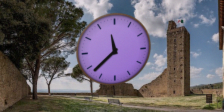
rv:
11h38
